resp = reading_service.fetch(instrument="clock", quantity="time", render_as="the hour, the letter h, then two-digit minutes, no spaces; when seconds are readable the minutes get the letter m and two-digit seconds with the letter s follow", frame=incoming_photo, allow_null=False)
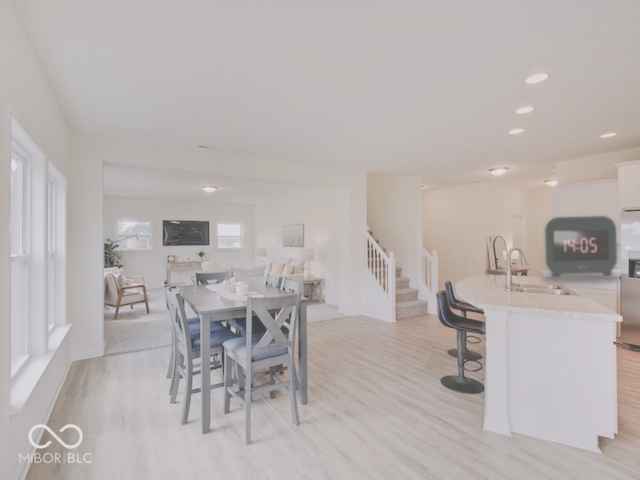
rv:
14h05
